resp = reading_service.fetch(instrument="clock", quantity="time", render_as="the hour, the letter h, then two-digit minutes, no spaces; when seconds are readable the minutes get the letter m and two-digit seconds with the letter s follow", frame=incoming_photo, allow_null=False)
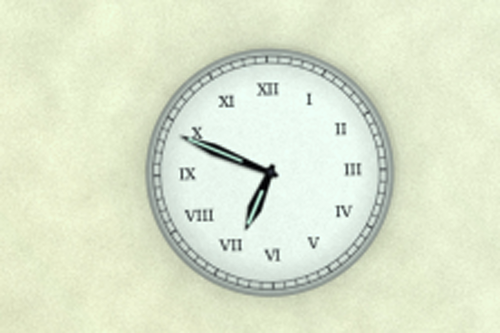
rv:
6h49
